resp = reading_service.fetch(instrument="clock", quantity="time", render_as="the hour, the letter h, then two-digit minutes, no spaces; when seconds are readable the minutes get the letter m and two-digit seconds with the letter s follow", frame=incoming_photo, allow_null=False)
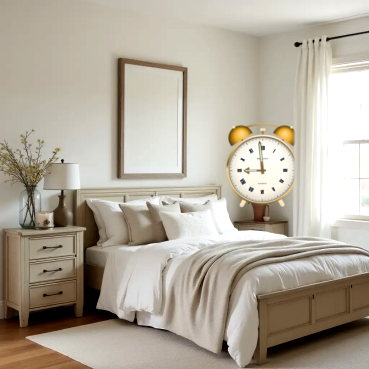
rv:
8h59
